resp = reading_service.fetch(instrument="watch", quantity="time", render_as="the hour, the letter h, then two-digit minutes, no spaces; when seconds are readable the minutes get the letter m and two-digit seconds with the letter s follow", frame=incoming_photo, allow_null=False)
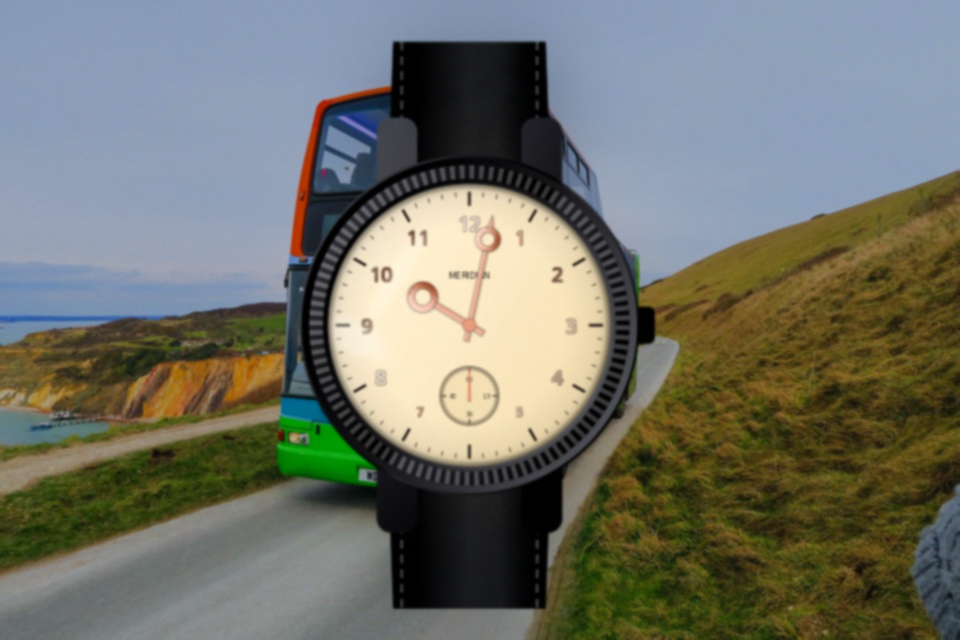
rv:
10h02
